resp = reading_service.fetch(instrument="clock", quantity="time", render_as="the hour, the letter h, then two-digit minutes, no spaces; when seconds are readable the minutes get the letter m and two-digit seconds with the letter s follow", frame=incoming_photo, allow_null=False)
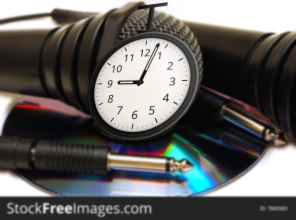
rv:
9h03
